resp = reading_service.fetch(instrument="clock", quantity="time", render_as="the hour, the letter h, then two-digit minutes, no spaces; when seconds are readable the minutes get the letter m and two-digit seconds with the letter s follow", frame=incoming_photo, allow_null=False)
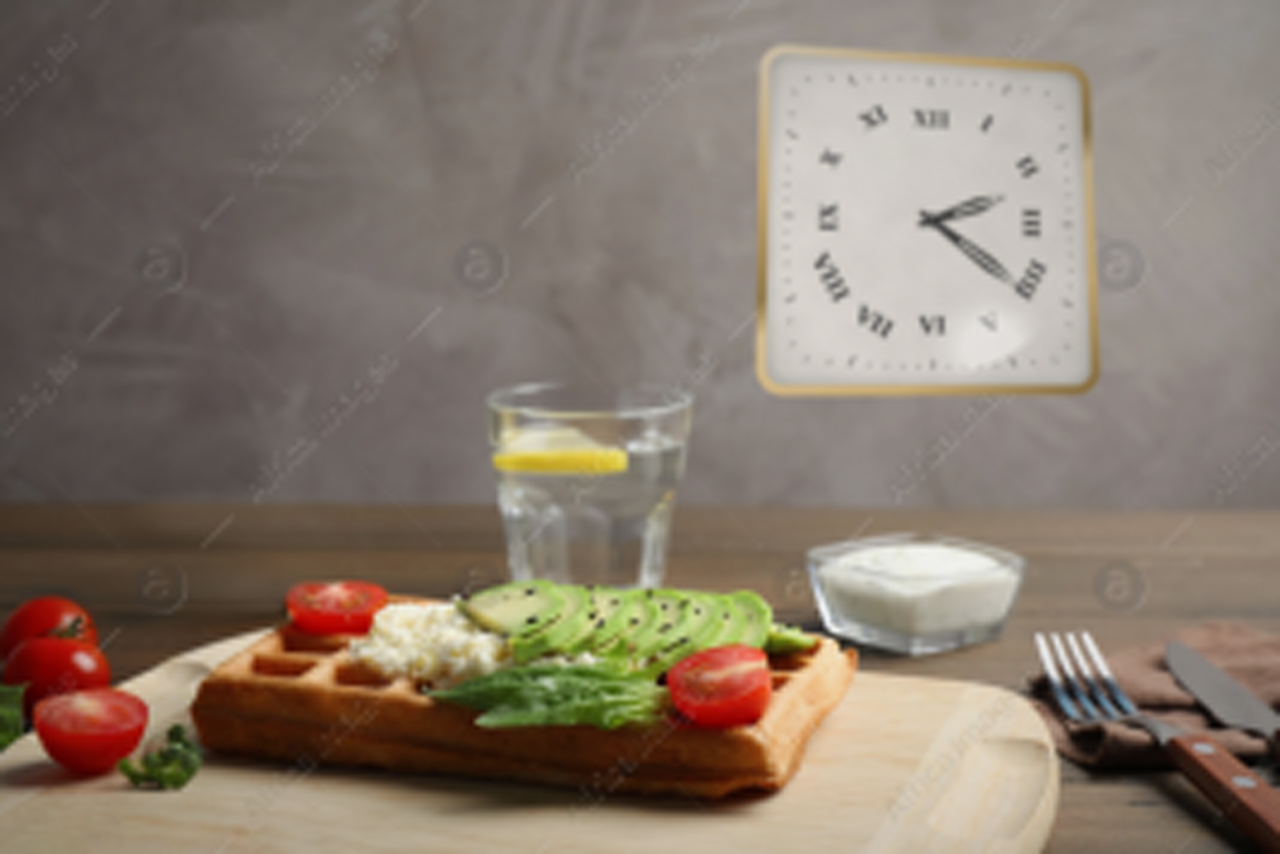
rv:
2h21
